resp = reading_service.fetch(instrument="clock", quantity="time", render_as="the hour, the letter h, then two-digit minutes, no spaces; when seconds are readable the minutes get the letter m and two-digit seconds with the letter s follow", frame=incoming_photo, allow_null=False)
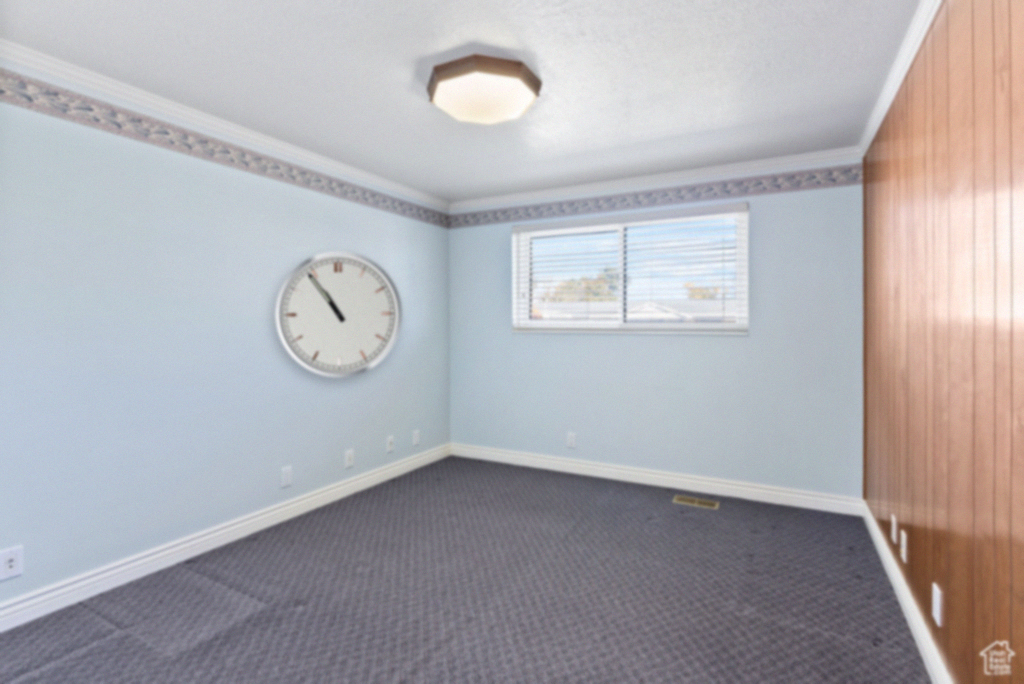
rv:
10h54
